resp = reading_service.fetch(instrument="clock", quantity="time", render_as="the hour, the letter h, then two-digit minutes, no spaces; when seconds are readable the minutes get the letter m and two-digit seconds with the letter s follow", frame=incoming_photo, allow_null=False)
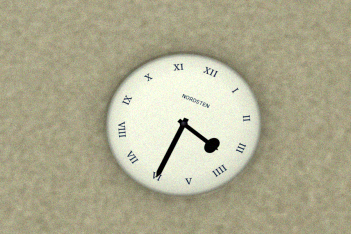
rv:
3h30
